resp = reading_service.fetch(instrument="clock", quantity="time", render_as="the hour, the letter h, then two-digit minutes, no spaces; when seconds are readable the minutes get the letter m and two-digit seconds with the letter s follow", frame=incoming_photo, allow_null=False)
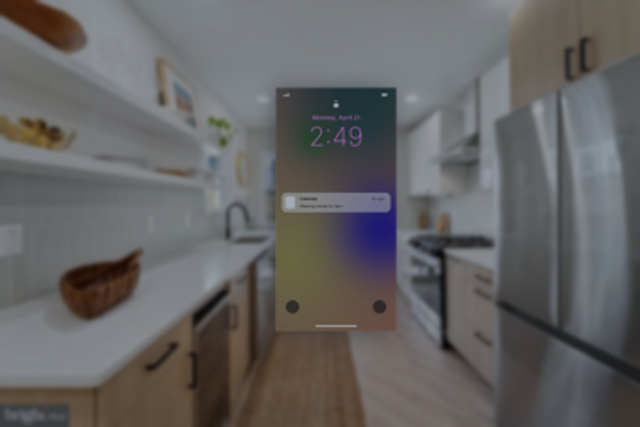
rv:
2h49
